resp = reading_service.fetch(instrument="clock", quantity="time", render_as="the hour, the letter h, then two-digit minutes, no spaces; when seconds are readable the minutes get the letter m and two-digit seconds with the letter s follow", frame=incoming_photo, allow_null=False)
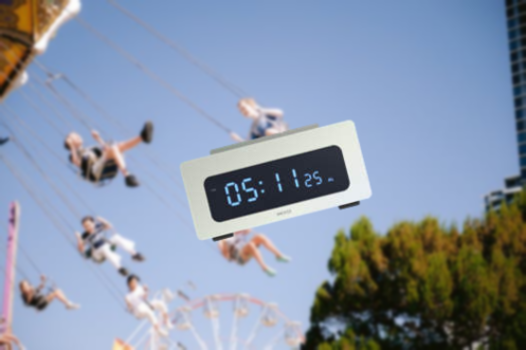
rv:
5h11m25s
